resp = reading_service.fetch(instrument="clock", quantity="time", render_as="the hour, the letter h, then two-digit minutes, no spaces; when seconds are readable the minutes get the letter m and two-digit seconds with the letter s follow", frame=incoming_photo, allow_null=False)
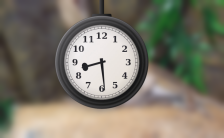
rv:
8h29
